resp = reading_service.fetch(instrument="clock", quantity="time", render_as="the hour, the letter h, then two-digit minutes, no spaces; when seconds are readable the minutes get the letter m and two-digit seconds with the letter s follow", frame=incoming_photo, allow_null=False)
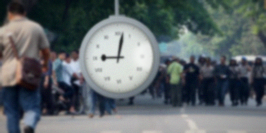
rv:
9h02
